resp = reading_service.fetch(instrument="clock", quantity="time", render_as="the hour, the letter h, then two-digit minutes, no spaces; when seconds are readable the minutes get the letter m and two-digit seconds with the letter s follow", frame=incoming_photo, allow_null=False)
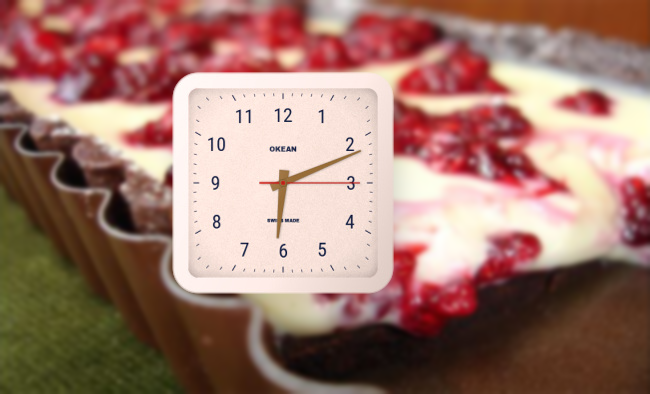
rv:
6h11m15s
